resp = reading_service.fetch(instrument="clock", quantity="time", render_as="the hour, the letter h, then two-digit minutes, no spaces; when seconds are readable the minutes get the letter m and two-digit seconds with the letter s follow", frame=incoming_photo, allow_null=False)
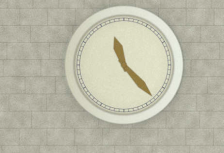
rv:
11h23
